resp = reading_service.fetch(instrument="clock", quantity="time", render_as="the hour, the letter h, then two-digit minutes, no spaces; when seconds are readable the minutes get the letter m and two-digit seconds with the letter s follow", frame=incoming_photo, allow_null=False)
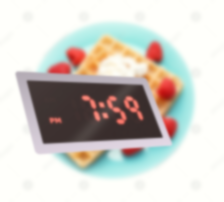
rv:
7h59
